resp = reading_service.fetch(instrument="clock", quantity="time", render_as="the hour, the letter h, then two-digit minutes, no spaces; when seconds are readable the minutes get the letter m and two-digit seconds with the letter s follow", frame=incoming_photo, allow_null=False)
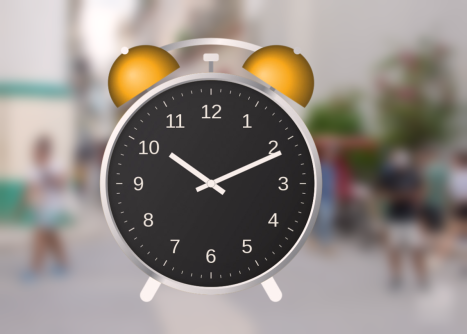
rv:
10h11
